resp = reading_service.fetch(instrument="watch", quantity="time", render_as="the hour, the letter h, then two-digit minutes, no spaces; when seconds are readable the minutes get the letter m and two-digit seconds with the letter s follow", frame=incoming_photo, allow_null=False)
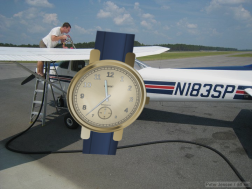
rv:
11h37
